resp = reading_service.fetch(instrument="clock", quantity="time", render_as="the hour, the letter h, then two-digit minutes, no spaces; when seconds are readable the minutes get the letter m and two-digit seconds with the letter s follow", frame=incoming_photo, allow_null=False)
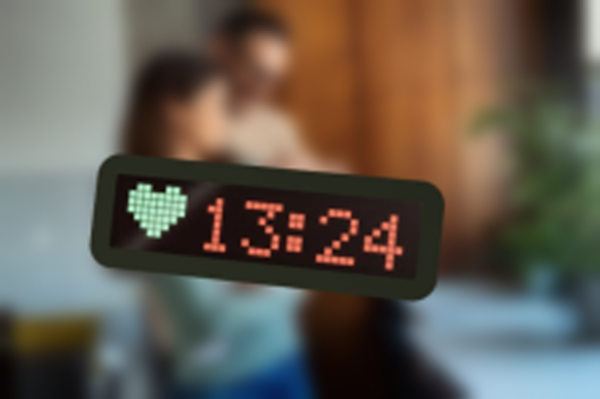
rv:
13h24
